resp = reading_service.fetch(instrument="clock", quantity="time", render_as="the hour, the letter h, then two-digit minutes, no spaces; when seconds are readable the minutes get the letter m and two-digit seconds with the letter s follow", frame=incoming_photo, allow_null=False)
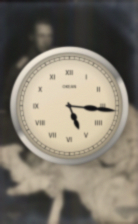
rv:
5h16
